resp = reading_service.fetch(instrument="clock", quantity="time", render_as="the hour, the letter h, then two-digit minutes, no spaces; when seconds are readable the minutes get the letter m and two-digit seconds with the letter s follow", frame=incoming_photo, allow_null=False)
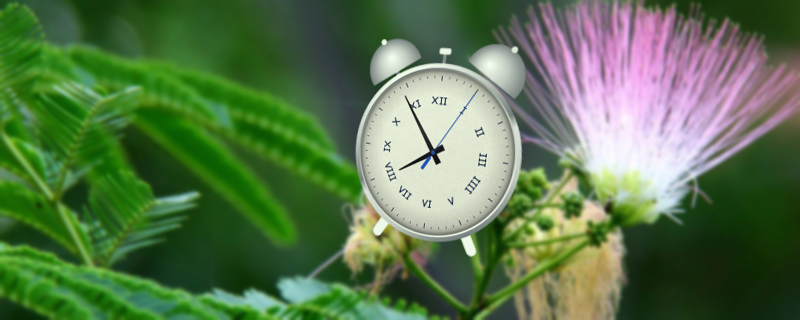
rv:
7h54m05s
